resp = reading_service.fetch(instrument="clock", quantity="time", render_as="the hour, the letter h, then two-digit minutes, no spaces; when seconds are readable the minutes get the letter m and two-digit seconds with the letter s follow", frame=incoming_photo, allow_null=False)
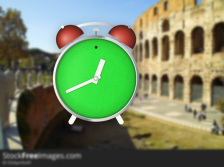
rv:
12h41
